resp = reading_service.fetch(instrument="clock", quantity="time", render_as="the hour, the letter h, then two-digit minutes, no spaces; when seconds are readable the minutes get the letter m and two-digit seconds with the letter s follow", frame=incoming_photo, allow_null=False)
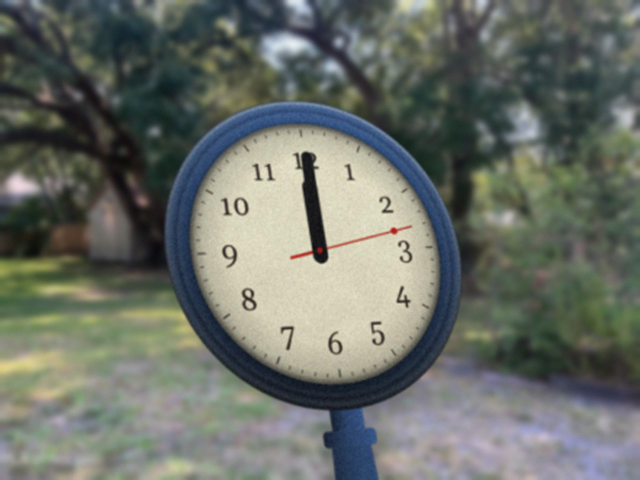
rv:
12h00m13s
